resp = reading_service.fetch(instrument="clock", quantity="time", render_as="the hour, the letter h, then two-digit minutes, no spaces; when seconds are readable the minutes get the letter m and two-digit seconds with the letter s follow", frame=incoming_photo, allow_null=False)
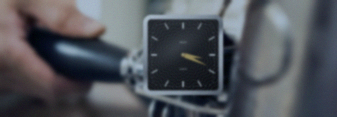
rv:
3h19
